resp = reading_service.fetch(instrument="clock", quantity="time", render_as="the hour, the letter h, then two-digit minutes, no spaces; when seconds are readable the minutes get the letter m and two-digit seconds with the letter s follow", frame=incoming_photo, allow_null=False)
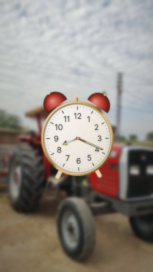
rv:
8h19
